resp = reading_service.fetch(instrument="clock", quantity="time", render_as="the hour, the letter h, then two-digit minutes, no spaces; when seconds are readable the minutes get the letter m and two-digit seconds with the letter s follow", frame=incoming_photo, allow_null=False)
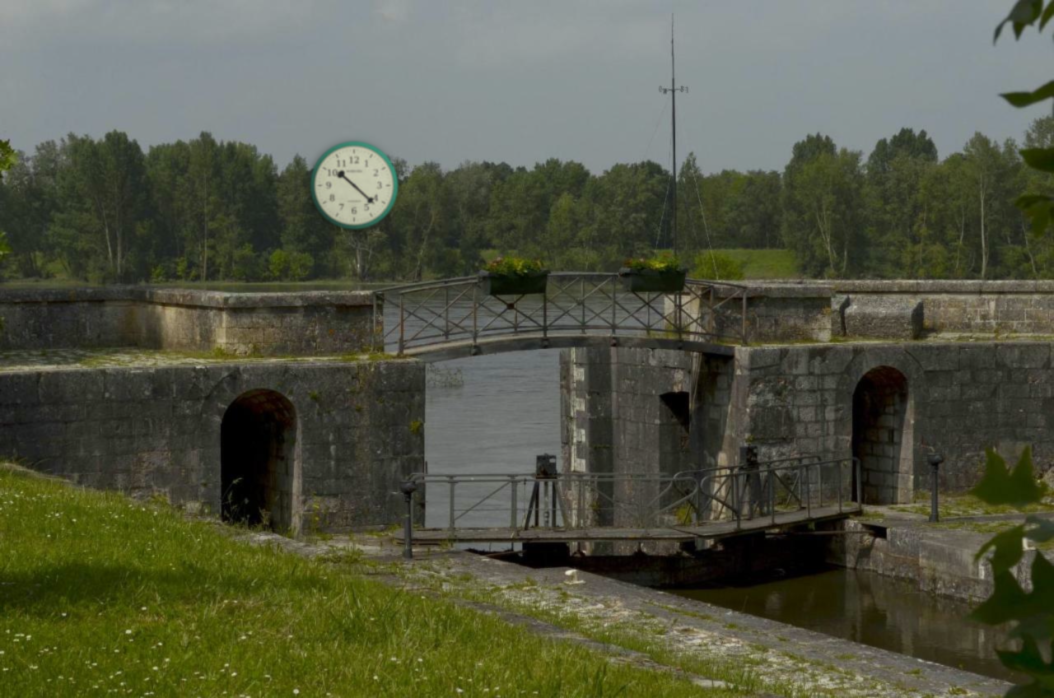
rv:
10h22
